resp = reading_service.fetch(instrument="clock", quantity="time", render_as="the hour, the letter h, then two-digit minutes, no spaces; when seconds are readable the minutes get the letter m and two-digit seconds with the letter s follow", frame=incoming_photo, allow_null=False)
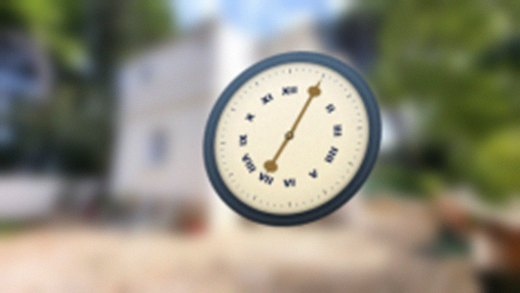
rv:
7h05
